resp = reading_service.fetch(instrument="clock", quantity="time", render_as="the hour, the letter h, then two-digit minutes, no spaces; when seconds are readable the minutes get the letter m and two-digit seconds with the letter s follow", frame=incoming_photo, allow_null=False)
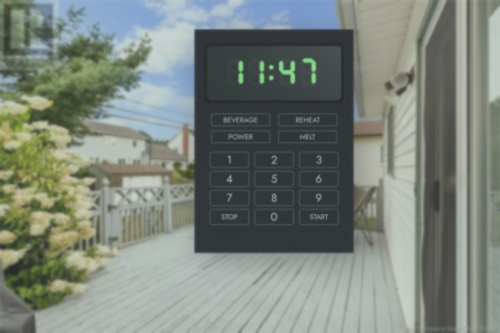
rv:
11h47
